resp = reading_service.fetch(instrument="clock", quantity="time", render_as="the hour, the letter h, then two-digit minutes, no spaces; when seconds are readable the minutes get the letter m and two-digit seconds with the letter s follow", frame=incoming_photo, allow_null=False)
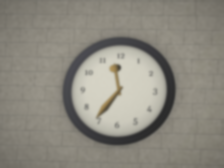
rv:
11h36
